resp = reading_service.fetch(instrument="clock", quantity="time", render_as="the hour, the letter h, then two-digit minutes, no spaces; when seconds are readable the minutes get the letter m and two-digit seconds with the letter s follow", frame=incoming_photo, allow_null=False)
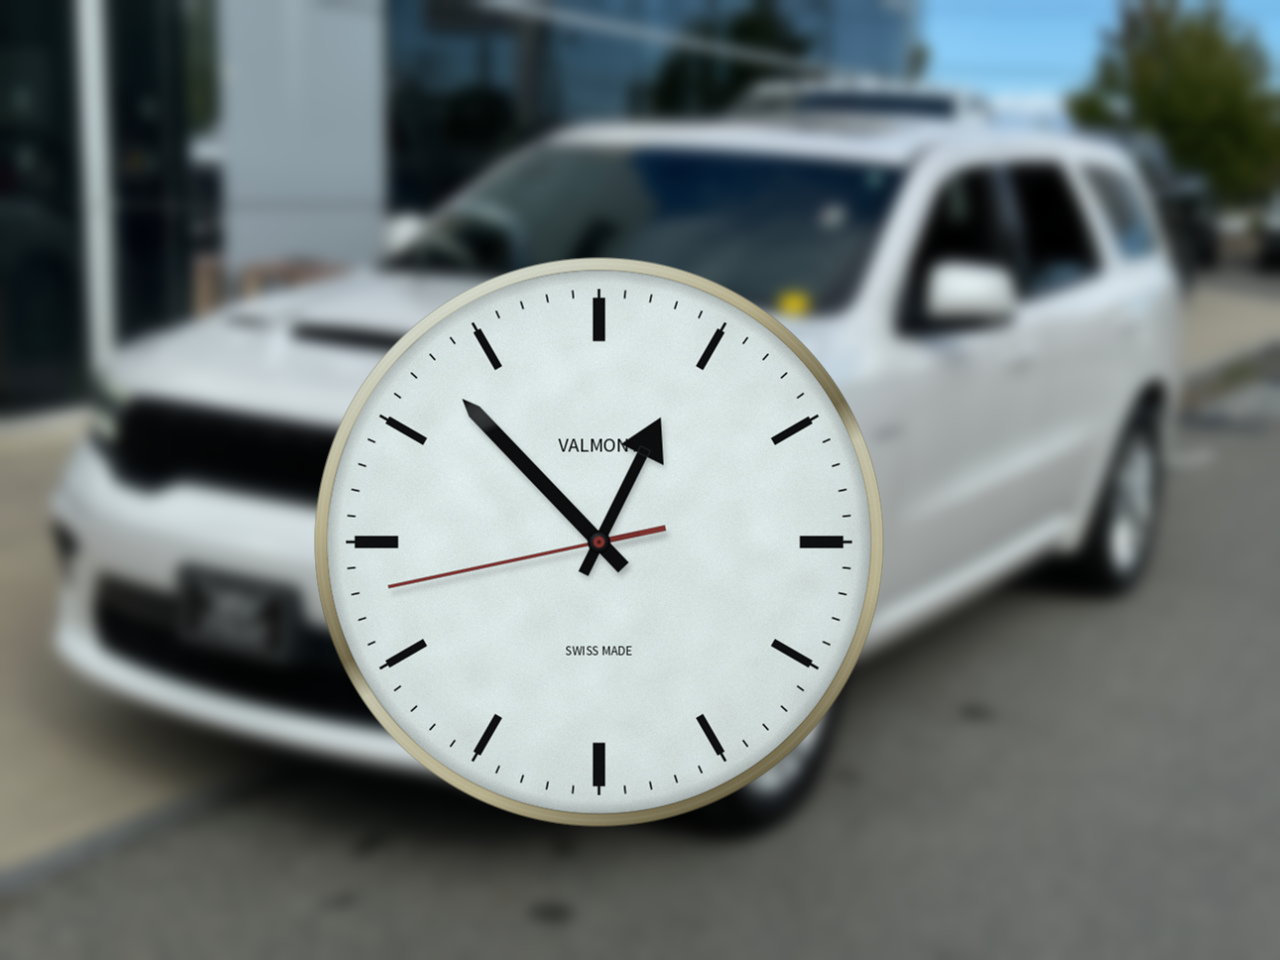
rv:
12h52m43s
